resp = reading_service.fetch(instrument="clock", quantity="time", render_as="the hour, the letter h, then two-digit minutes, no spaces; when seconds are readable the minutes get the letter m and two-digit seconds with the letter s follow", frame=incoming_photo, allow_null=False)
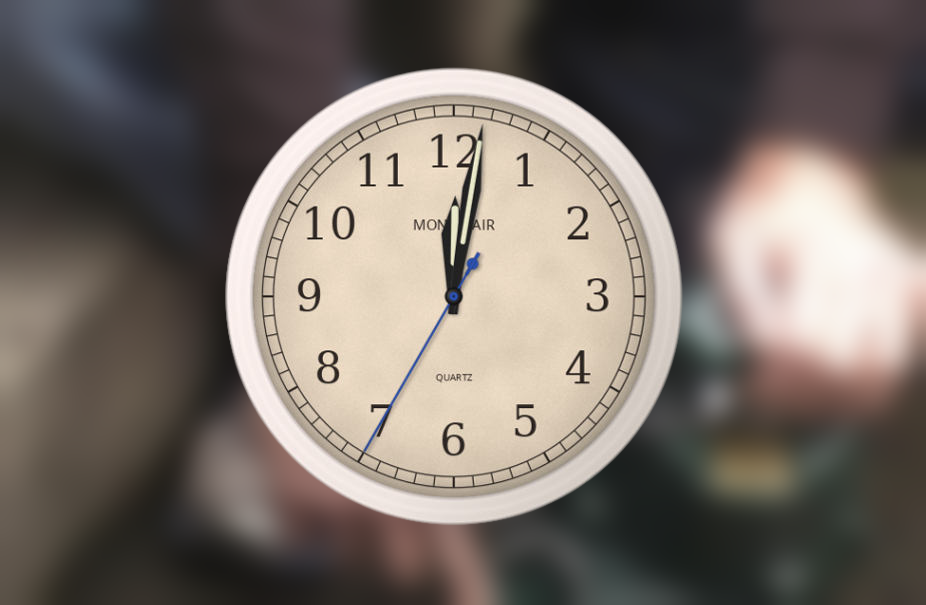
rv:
12h01m35s
